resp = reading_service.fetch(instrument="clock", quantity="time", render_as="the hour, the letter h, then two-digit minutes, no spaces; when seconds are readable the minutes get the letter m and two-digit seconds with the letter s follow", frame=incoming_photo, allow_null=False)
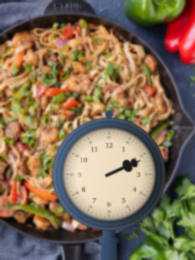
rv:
2h11
